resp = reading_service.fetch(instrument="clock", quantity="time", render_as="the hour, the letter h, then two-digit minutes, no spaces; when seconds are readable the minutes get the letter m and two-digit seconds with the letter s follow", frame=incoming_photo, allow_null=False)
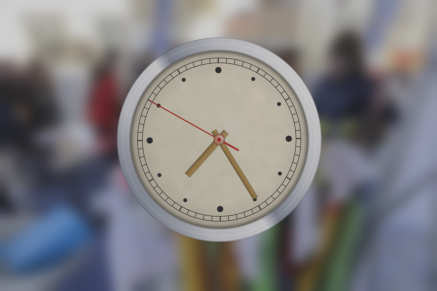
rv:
7h24m50s
